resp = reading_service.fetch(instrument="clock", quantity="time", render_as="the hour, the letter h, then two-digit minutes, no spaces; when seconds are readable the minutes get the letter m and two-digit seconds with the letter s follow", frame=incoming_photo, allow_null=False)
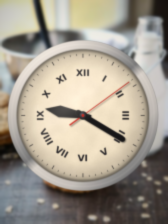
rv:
9h20m09s
